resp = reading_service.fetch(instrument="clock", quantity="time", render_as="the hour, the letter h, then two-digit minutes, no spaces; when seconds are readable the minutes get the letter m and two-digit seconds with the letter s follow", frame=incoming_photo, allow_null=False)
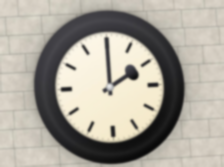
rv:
2h00
